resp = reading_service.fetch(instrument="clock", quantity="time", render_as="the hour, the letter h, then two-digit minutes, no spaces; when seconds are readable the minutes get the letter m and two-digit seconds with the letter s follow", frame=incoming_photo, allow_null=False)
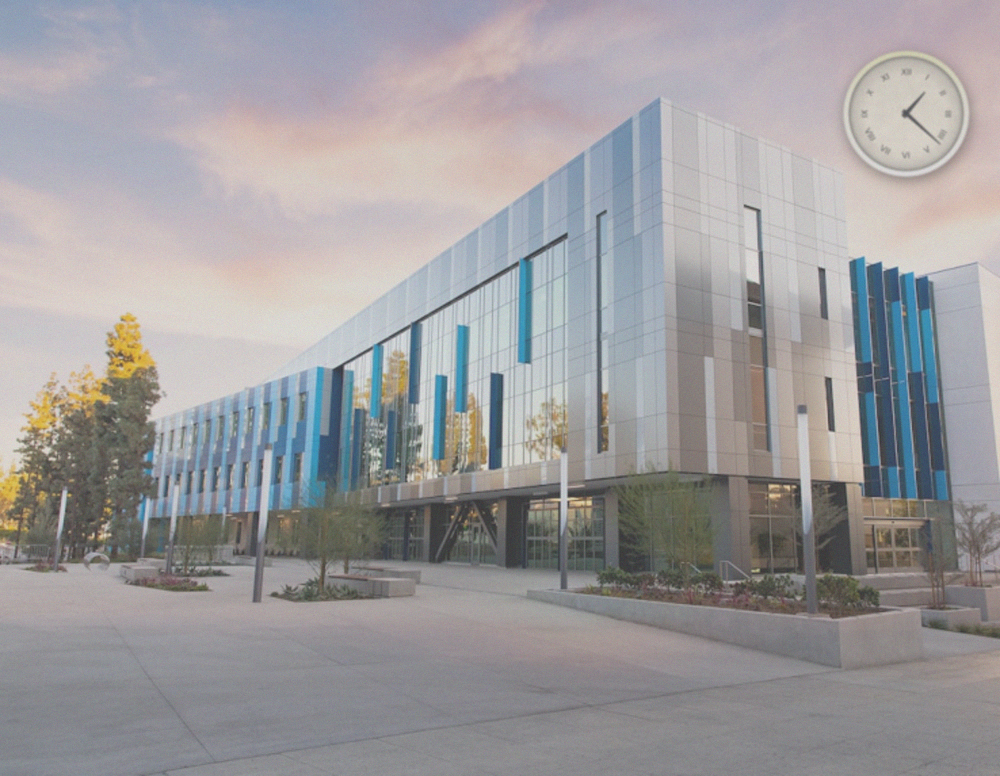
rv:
1h22
